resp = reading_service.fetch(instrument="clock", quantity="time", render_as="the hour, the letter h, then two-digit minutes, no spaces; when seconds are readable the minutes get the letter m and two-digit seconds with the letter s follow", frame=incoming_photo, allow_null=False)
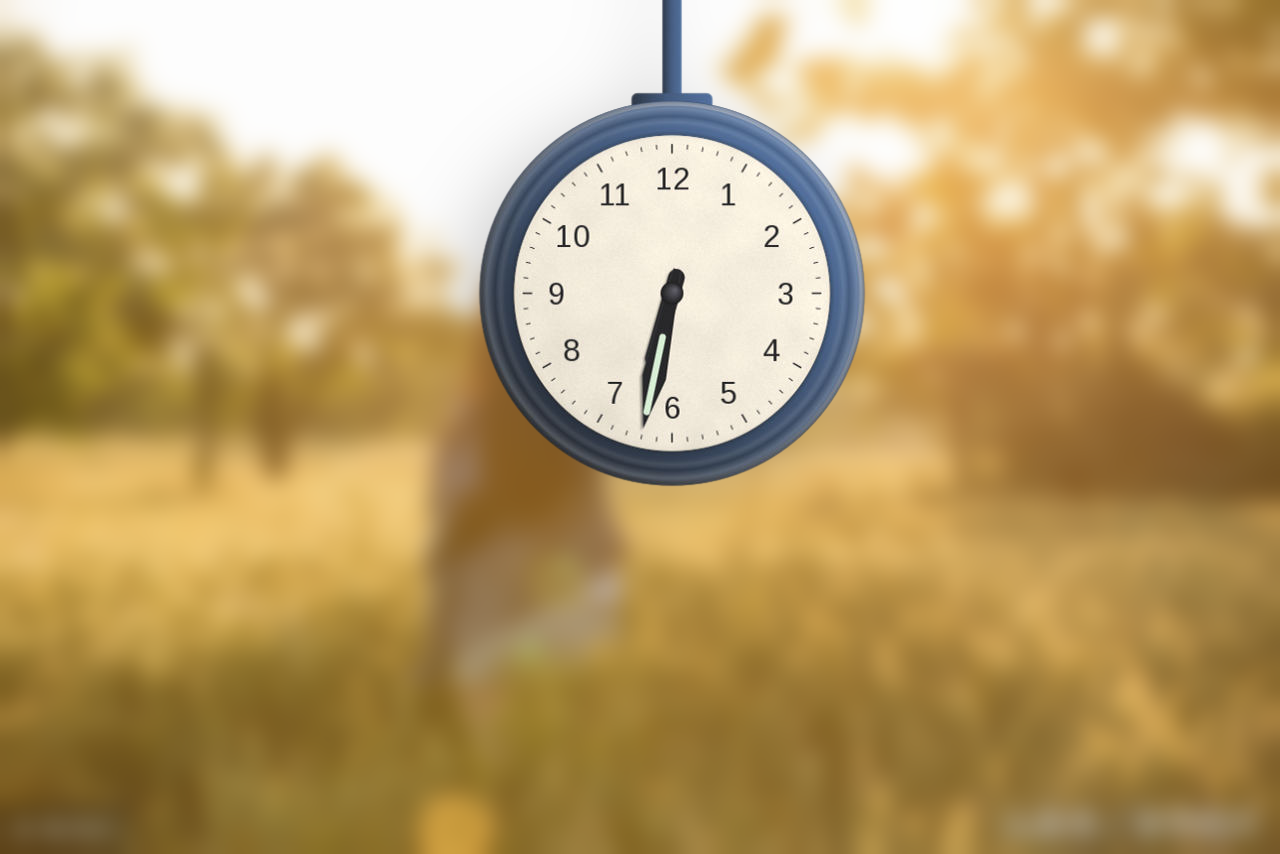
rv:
6h32
